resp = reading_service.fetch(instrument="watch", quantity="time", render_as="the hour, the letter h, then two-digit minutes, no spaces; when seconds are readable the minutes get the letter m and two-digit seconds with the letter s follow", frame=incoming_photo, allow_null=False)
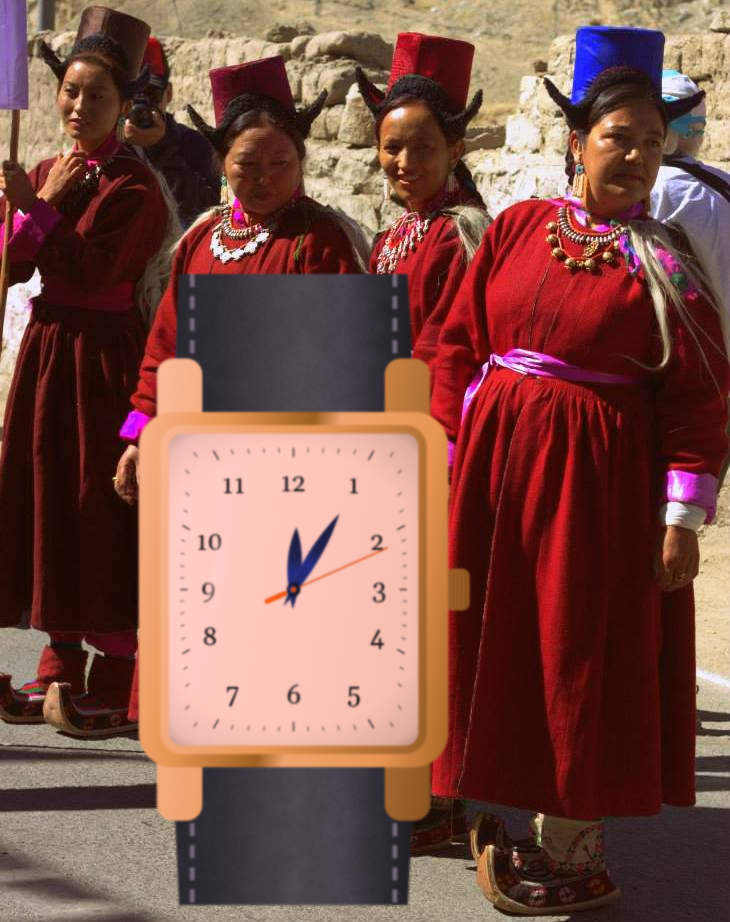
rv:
12h05m11s
